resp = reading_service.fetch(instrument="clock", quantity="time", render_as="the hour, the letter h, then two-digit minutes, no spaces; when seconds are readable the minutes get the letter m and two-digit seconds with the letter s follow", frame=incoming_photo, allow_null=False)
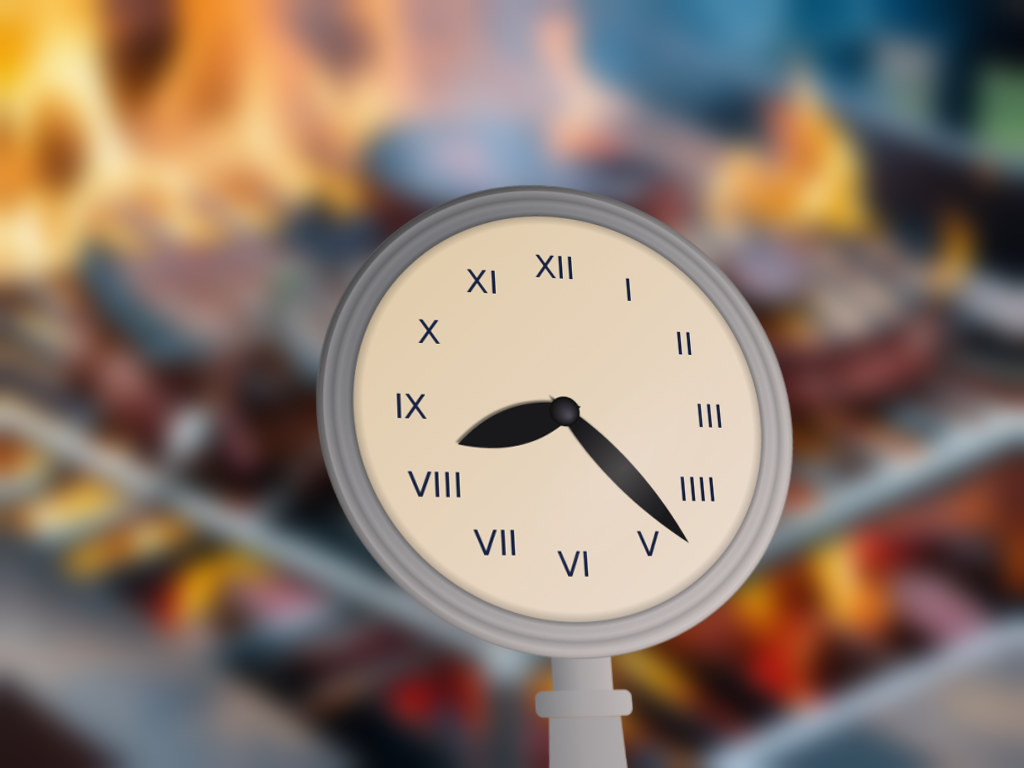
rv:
8h23
